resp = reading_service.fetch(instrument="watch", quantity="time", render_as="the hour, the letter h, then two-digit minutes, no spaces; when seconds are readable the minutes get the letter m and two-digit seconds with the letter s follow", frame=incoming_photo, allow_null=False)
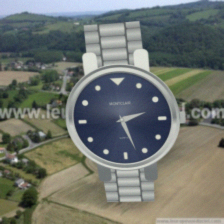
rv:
2h27
